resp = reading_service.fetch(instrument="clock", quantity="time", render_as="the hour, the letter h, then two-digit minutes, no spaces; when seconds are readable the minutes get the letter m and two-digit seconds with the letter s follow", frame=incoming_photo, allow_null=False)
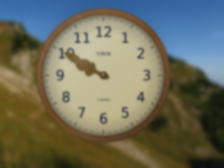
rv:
9h50
